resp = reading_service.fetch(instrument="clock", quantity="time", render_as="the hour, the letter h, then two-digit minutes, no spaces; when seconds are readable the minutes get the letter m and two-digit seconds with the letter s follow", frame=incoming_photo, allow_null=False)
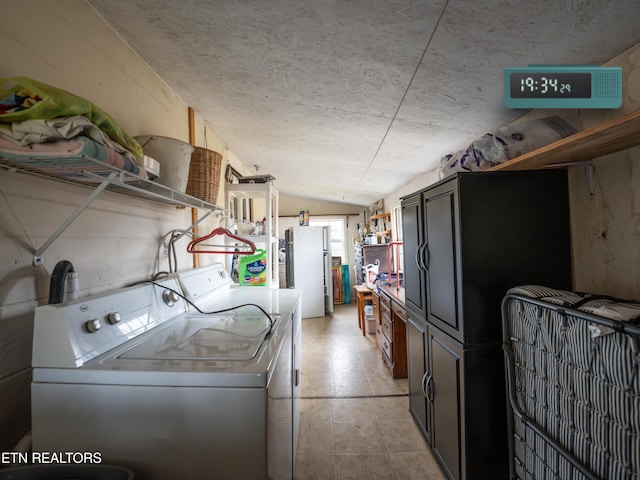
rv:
19h34m29s
